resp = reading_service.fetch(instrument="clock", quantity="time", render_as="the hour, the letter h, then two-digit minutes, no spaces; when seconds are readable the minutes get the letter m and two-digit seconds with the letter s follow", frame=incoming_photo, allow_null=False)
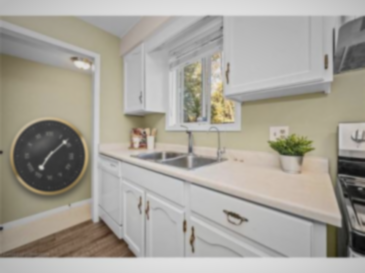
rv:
7h08
